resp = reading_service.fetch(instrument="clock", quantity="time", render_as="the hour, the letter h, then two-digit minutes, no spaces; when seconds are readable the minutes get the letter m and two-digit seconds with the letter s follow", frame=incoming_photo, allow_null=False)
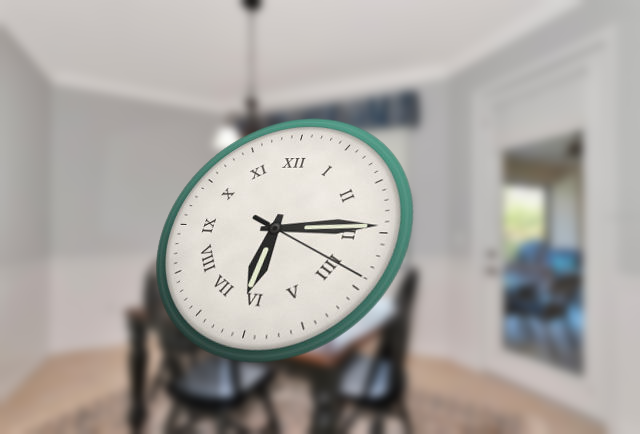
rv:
6h14m19s
